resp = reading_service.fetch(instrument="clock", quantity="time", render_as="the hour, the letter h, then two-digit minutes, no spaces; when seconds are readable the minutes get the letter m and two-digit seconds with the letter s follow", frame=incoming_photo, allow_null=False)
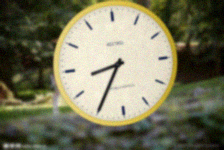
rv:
8h35
